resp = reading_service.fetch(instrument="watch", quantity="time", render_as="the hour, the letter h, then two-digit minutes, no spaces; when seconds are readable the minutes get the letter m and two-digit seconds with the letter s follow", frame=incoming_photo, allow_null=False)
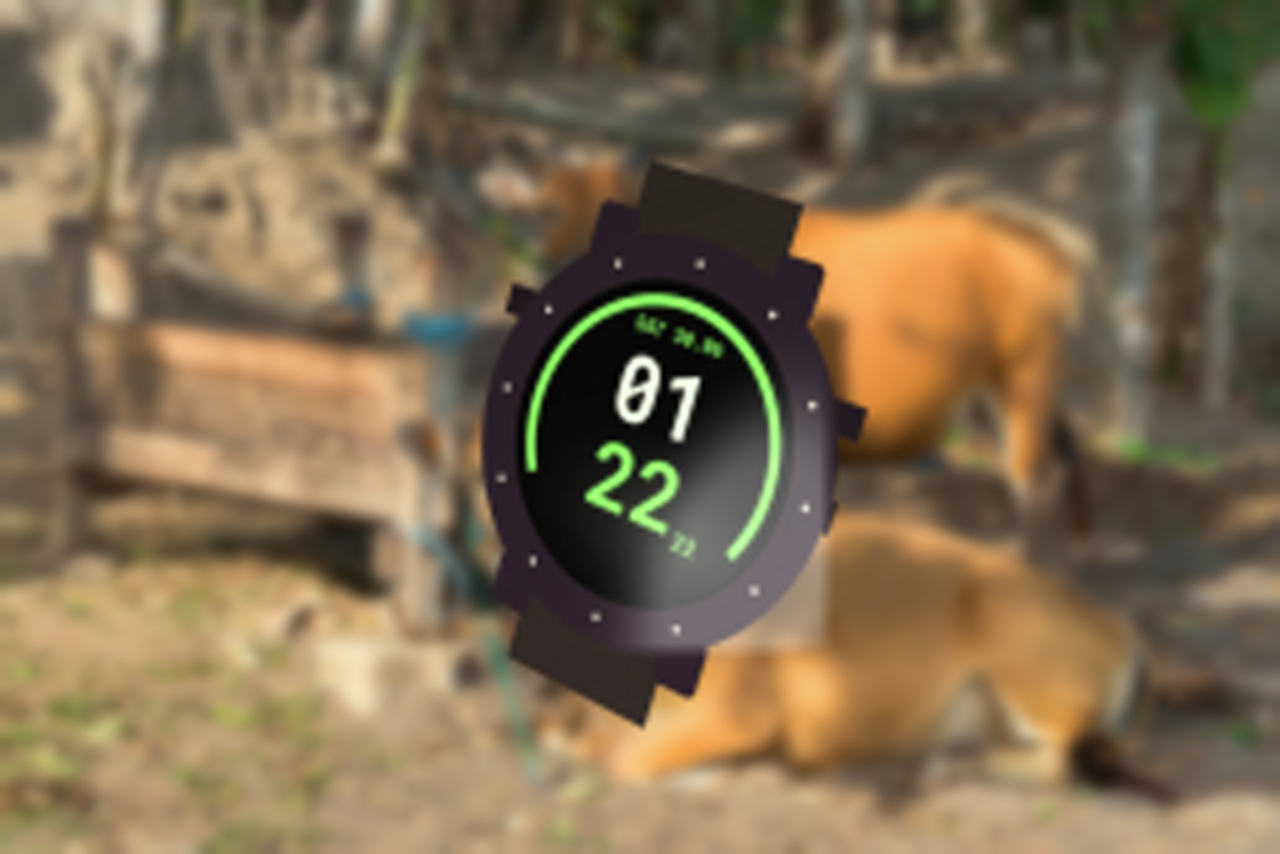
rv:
1h22
